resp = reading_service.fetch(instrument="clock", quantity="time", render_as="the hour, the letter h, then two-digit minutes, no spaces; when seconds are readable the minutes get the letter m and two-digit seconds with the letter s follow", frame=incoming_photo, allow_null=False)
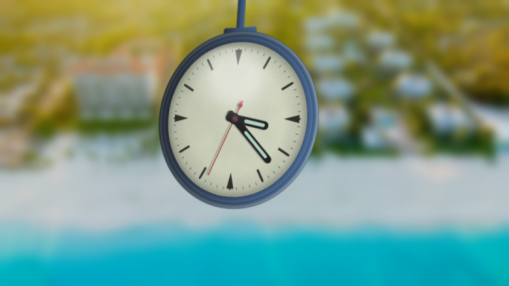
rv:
3h22m34s
